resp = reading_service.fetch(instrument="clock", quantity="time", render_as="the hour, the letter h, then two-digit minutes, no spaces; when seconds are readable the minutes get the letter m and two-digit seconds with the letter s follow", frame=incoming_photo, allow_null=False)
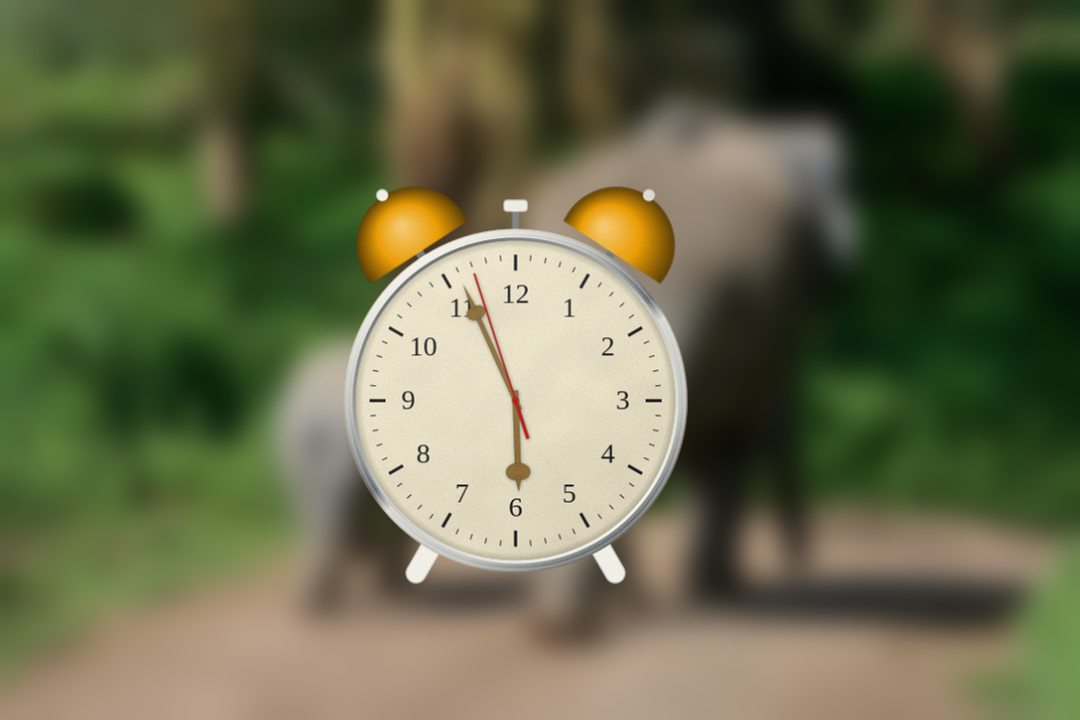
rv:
5h55m57s
